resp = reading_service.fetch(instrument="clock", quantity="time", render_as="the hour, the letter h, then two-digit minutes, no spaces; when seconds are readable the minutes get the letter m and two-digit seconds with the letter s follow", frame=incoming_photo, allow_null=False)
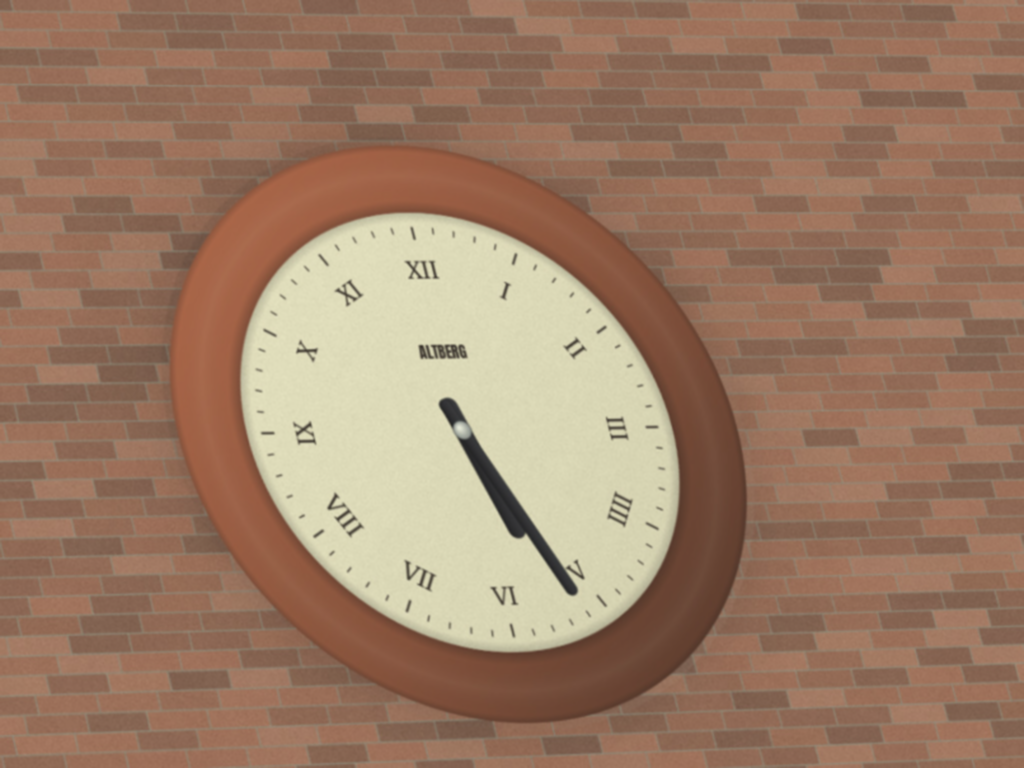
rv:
5h26
